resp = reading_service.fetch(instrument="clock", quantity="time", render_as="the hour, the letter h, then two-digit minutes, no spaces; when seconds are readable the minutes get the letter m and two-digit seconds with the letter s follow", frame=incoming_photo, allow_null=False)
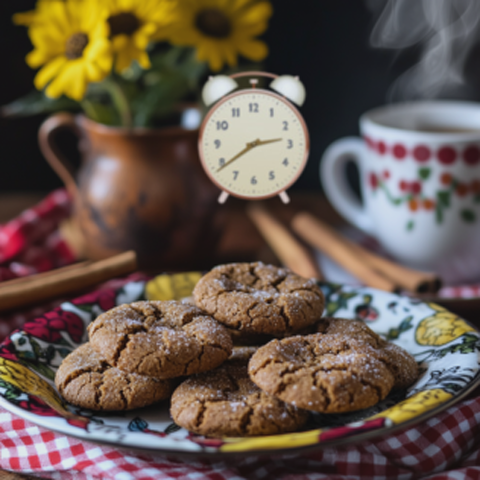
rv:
2h39
